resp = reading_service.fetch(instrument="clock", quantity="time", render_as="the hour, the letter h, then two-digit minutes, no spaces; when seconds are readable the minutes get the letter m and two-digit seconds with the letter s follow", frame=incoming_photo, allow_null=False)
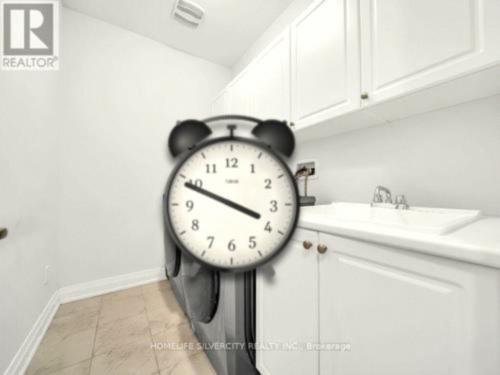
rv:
3h49
